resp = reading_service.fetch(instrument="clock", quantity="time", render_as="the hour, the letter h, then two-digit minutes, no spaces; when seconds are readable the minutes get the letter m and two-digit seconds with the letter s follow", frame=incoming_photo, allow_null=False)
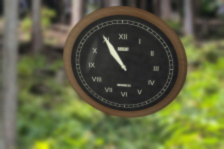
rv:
10h55
